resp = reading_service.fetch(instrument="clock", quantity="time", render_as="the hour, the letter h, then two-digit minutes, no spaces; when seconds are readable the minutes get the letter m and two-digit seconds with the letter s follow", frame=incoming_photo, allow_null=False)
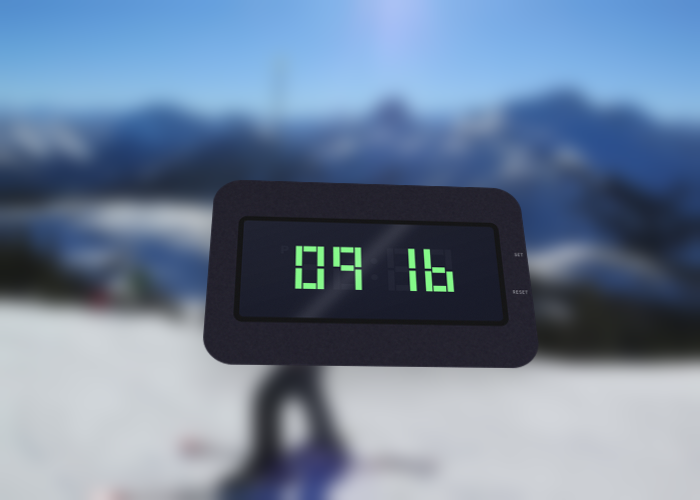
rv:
9h16
